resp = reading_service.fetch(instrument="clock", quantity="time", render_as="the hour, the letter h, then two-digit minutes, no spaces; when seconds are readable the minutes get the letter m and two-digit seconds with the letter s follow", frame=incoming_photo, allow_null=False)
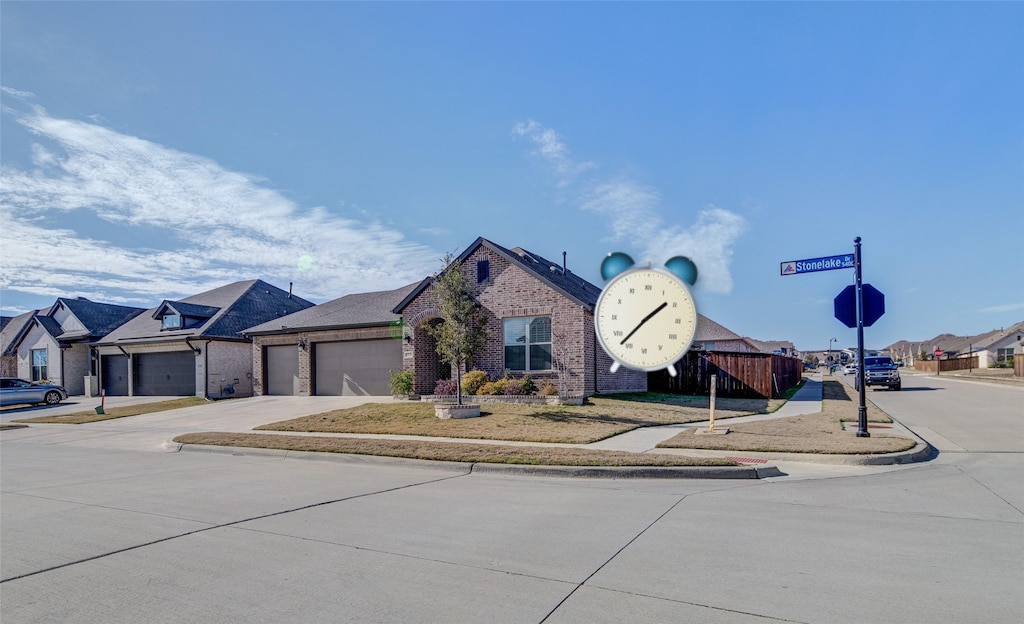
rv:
1h37
